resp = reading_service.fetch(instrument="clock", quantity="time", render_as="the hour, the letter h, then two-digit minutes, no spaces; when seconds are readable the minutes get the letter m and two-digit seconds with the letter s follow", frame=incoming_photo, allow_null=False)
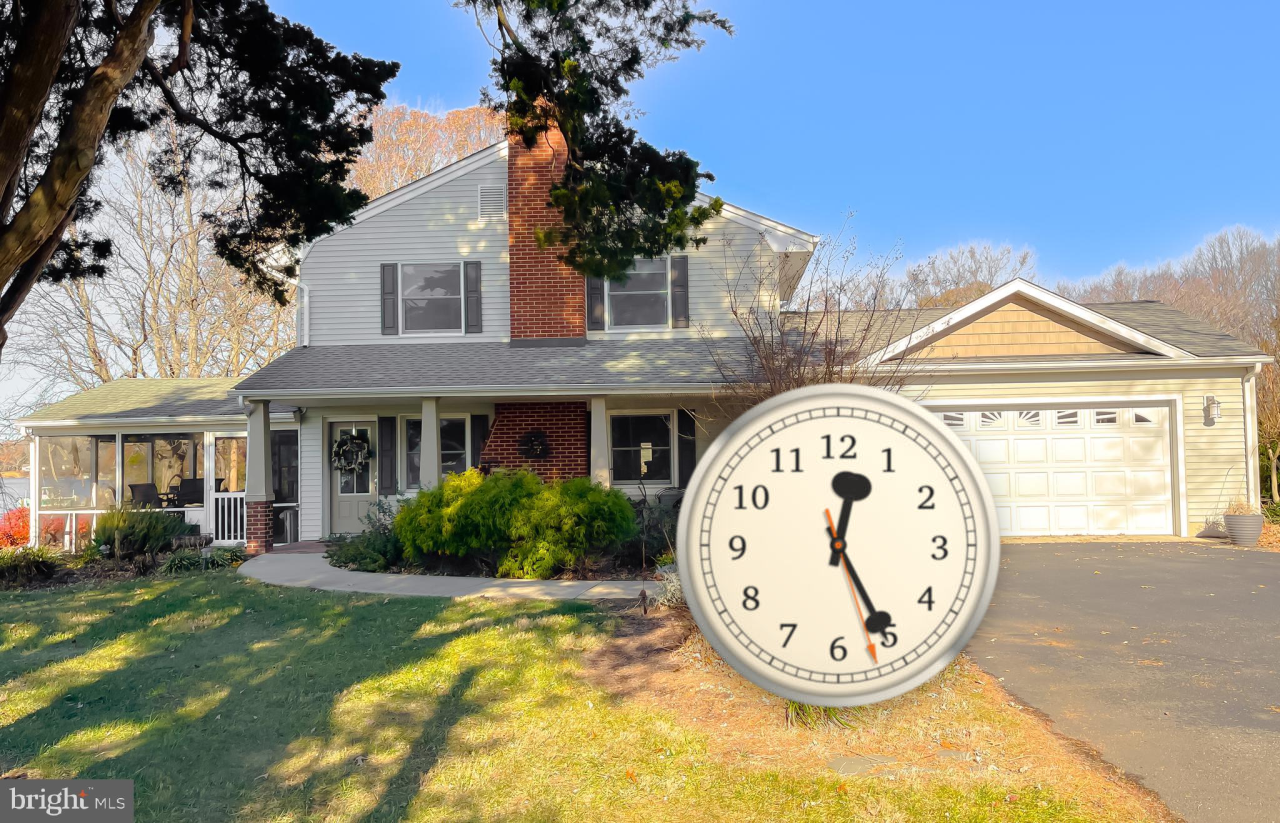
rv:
12h25m27s
